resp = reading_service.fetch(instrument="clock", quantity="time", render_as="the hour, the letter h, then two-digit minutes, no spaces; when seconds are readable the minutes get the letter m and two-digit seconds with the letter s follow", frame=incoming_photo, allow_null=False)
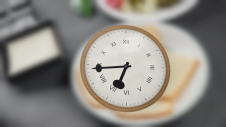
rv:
6h44
